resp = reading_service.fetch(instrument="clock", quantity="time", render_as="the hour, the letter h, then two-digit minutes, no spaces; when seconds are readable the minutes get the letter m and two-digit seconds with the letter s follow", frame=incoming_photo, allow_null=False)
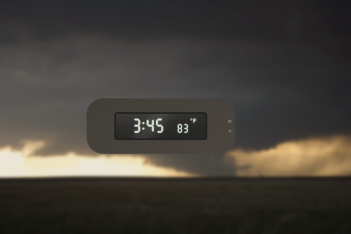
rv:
3h45
